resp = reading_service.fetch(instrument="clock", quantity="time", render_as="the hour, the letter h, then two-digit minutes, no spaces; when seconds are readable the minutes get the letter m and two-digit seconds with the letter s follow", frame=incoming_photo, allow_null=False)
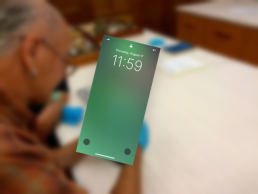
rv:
11h59
